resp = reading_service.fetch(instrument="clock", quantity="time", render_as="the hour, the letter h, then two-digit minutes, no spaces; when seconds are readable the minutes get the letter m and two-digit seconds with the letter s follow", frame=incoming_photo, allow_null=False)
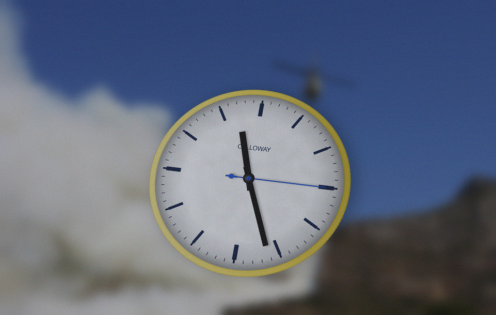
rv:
11h26m15s
